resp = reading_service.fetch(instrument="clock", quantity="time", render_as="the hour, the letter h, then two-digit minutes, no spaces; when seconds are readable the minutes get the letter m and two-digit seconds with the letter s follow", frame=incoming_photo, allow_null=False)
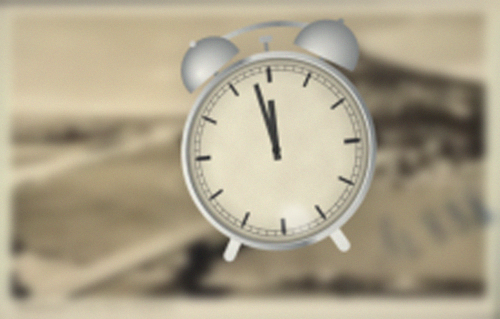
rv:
11h58
